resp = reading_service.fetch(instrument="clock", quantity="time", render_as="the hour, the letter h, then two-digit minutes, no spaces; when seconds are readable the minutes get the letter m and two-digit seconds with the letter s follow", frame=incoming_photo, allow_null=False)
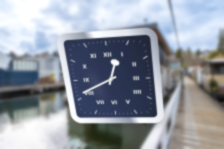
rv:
12h41
